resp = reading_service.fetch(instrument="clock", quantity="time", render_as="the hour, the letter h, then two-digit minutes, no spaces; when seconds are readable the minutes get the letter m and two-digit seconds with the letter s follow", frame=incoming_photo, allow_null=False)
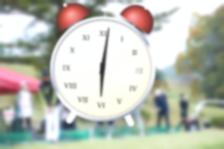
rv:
6h01
